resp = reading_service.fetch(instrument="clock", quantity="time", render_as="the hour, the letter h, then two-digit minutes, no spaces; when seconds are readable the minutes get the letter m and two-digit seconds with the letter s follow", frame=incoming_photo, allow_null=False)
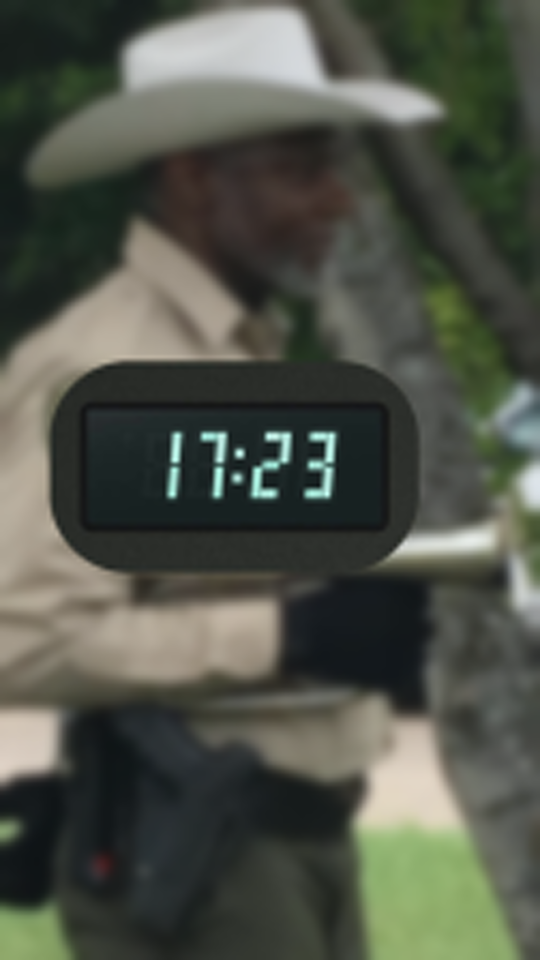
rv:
17h23
